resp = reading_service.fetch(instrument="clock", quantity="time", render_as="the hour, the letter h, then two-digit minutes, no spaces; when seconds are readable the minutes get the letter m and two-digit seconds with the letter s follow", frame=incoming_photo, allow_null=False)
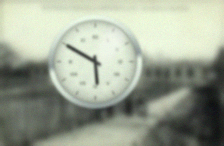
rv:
5h50
